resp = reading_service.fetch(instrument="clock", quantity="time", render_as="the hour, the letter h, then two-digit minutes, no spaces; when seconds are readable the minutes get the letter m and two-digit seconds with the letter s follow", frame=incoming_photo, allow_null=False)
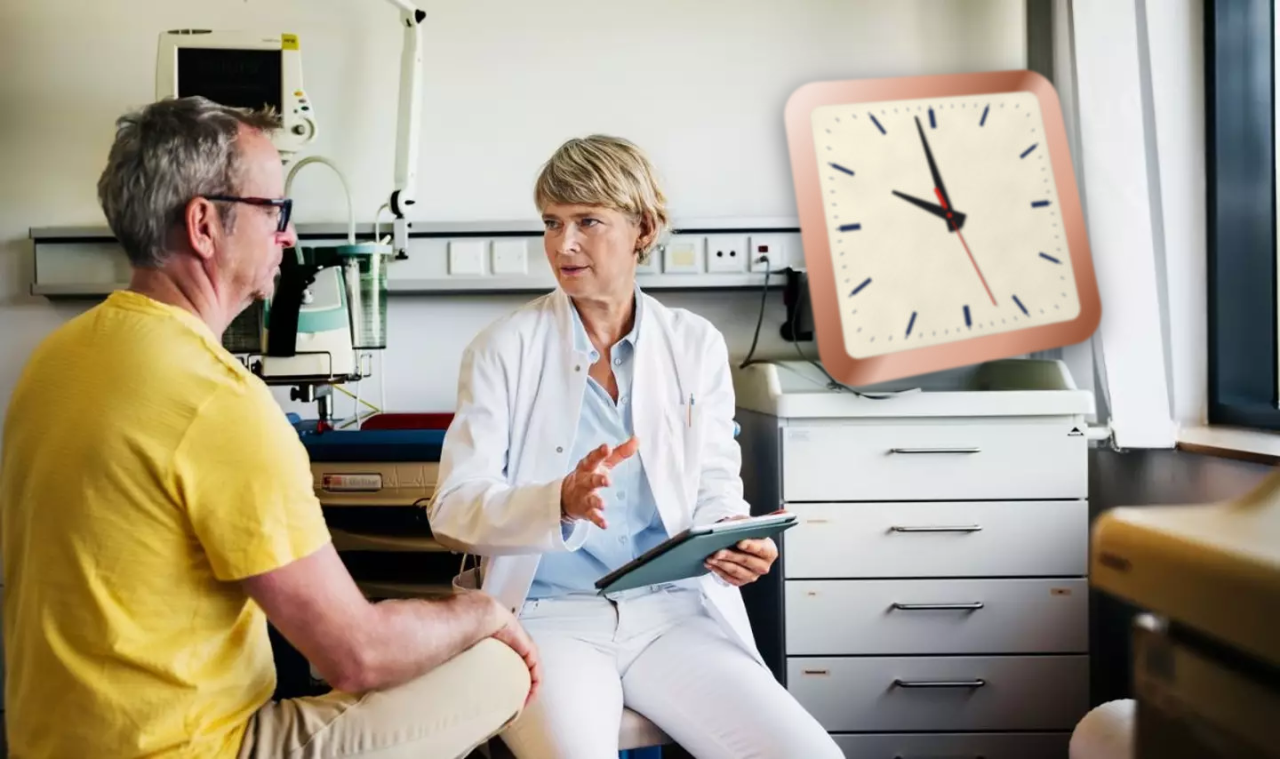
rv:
9h58m27s
